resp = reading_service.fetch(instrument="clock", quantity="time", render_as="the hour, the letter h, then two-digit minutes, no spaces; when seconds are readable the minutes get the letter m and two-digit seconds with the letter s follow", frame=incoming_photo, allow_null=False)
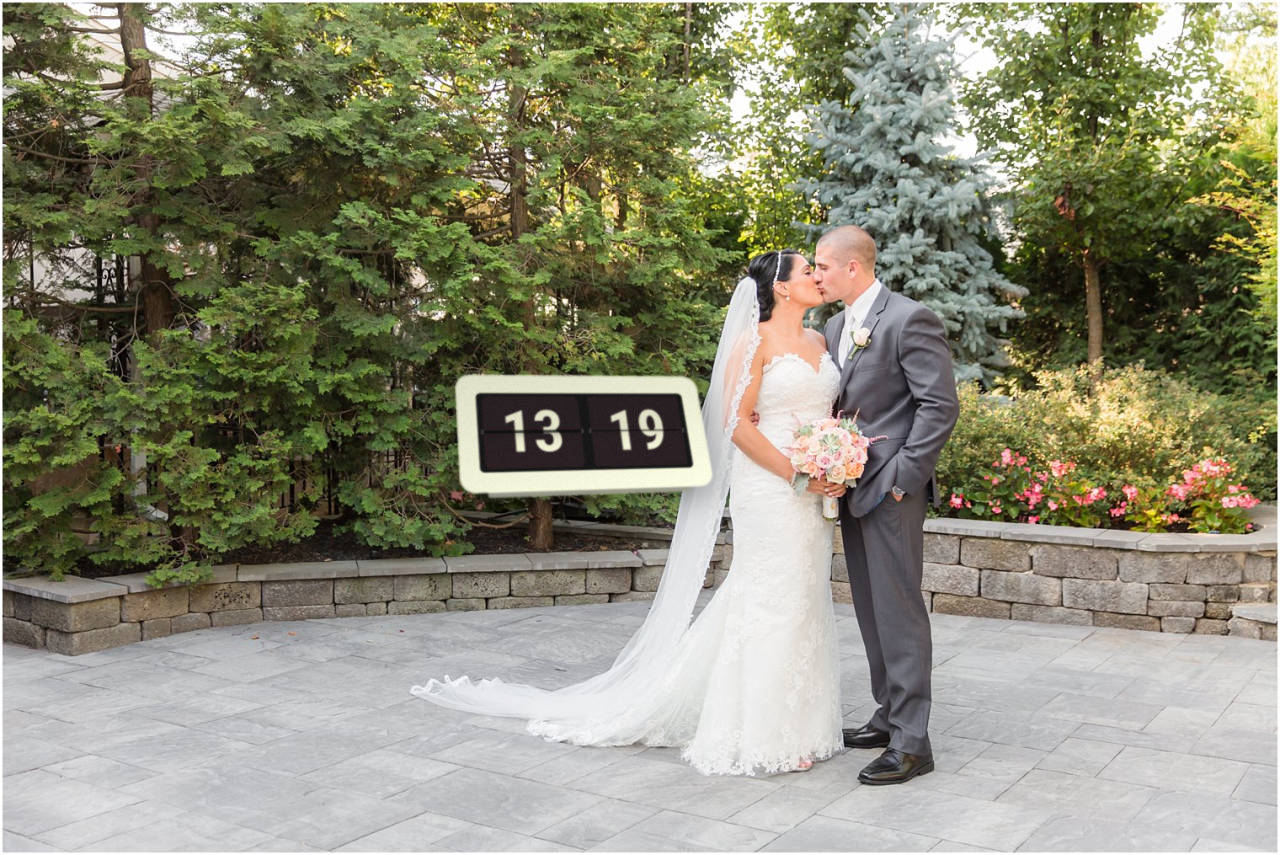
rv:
13h19
